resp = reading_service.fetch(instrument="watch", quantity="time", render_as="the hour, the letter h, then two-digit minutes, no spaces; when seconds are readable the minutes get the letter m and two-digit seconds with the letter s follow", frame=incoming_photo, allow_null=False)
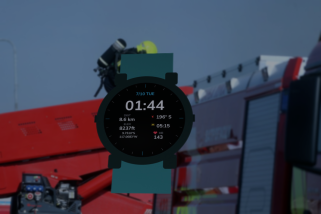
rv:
1h44
